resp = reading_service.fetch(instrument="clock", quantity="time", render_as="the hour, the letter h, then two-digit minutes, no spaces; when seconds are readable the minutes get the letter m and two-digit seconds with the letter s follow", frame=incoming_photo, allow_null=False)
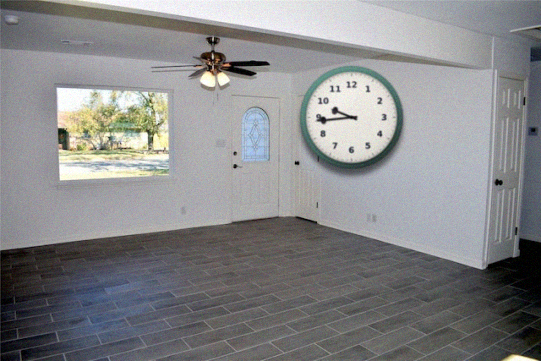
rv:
9h44
